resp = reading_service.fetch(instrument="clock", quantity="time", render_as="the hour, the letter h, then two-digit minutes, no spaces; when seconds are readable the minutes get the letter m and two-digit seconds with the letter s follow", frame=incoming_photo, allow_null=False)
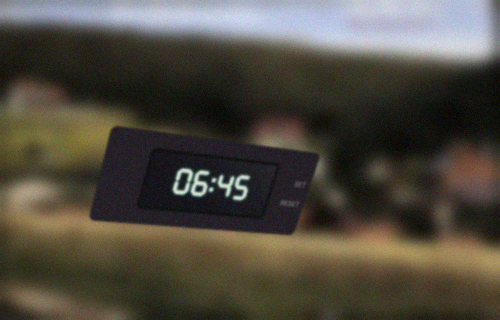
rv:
6h45
